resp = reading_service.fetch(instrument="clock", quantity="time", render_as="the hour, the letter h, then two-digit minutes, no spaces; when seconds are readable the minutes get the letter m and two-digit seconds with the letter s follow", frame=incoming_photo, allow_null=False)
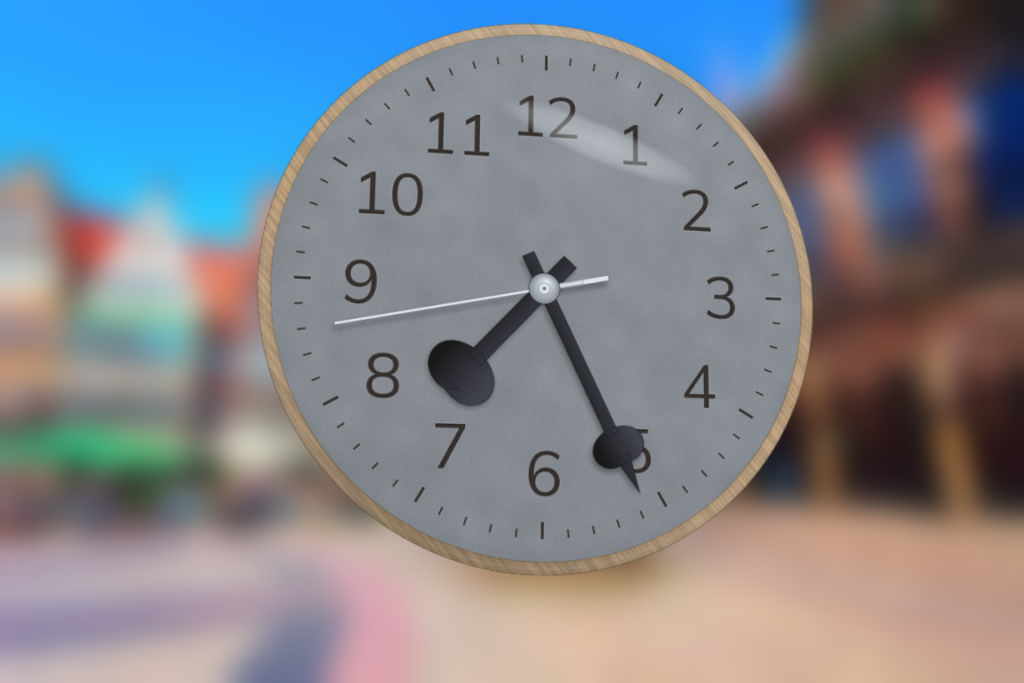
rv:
7h25m43s
